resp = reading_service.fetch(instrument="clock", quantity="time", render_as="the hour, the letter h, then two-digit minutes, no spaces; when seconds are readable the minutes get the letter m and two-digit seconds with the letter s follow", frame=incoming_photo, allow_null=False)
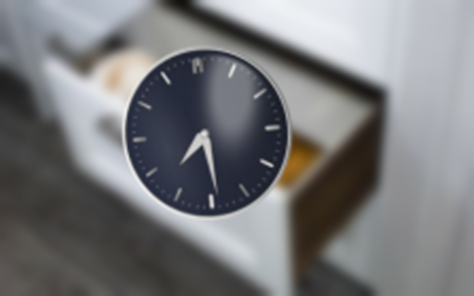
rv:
7h29
